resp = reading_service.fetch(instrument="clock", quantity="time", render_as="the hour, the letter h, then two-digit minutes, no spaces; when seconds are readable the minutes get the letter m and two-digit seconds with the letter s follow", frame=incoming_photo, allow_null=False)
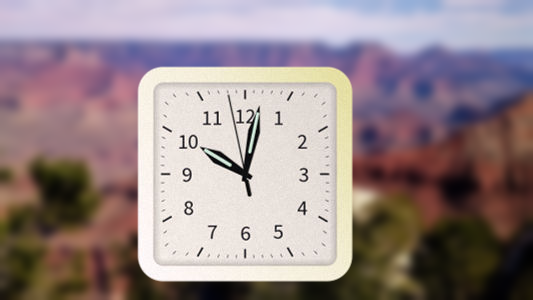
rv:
10h01m58s
